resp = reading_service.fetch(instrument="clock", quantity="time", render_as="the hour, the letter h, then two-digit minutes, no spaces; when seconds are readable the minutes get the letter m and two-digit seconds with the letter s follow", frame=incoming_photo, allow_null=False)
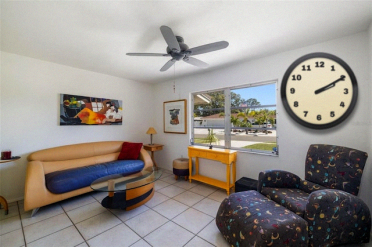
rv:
2h10
